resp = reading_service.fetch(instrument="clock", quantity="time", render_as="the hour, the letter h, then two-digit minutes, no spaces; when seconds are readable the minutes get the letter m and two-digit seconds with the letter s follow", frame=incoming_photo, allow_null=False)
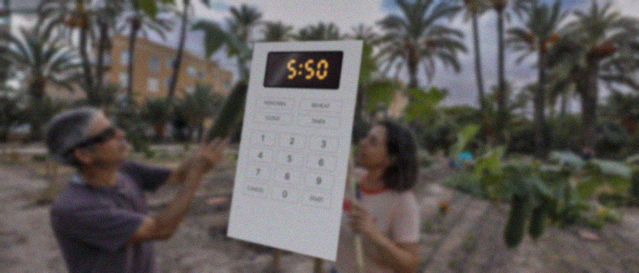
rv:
5h50
